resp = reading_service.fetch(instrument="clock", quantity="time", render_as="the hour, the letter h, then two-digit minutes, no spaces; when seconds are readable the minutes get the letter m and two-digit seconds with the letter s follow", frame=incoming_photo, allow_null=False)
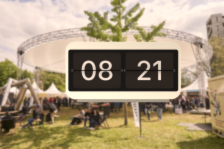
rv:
8h21
